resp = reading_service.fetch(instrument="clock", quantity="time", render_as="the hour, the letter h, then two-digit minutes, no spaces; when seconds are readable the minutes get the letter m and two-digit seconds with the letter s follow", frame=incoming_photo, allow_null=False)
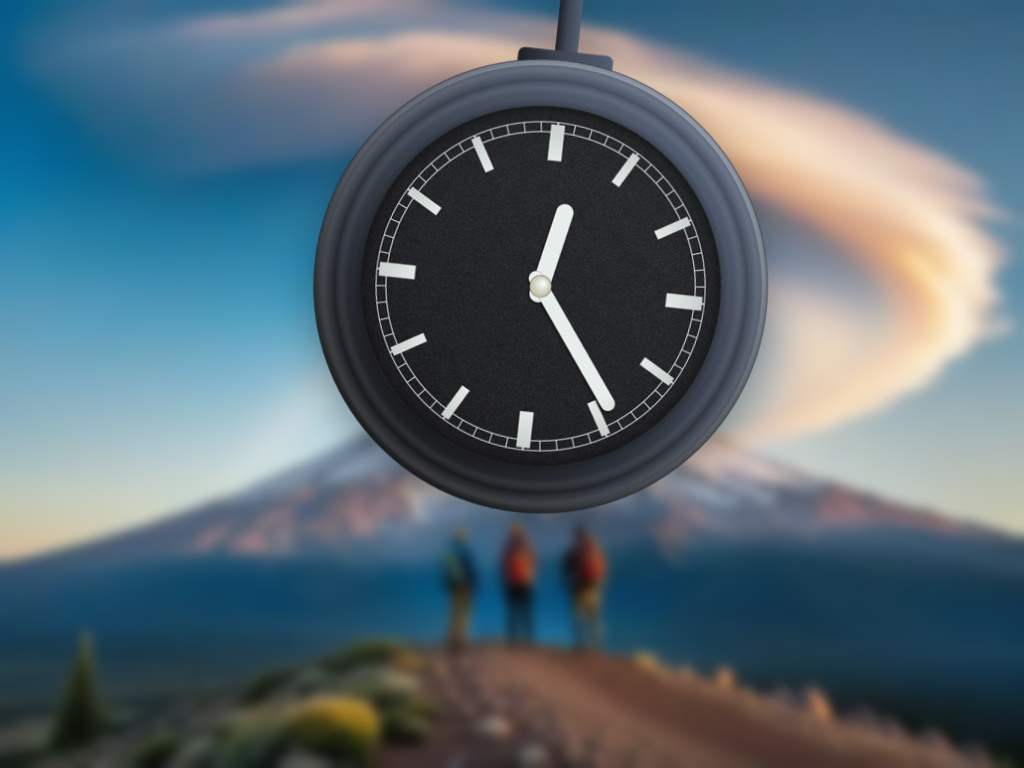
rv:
12h24
